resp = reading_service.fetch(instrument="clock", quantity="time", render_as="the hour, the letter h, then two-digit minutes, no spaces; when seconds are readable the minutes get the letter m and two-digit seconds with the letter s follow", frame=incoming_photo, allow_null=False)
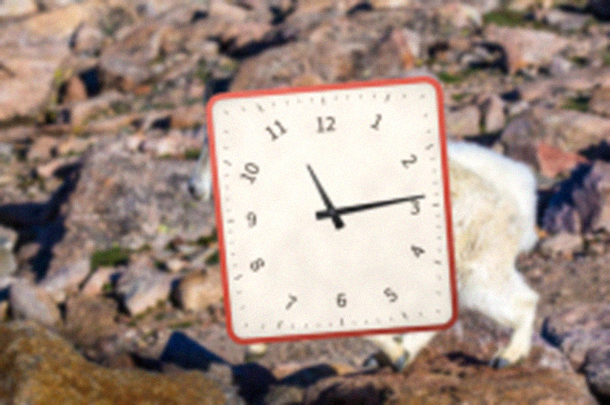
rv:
11h14
